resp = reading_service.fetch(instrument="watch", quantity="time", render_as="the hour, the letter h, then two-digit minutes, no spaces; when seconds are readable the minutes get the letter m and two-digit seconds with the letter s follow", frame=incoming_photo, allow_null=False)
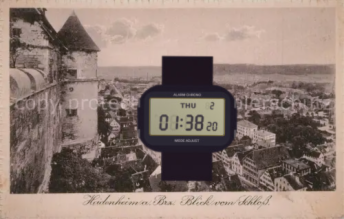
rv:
1h38m20s
